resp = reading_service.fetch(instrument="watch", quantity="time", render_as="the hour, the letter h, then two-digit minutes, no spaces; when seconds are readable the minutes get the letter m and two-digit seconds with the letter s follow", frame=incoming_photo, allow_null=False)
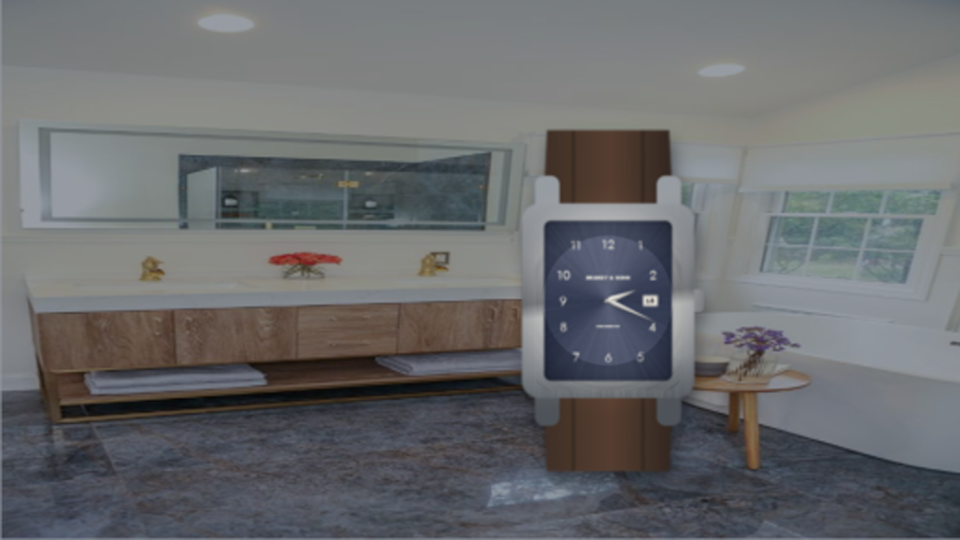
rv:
2h19
